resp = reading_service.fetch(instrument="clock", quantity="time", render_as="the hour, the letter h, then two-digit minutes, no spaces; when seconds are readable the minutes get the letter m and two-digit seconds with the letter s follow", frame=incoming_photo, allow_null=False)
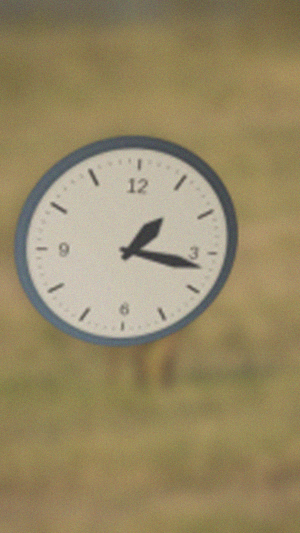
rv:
1h17
